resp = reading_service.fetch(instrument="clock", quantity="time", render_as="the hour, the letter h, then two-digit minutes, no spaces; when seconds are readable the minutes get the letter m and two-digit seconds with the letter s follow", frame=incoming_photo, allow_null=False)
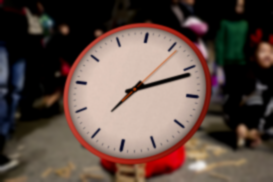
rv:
7h11m06s
